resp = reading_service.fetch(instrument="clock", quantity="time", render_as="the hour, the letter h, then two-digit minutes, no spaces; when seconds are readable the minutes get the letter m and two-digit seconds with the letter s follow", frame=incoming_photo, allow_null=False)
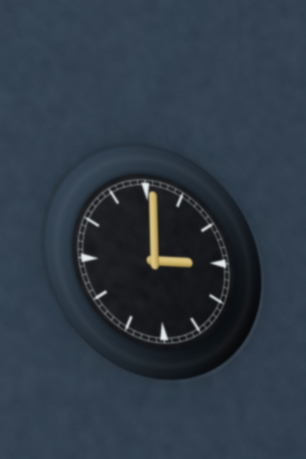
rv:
3h01
